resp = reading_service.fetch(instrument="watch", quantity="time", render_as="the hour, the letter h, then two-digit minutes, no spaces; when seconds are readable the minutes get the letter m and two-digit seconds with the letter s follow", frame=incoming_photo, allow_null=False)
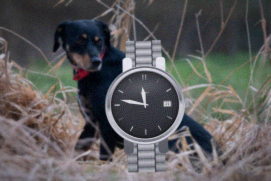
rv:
11h47
